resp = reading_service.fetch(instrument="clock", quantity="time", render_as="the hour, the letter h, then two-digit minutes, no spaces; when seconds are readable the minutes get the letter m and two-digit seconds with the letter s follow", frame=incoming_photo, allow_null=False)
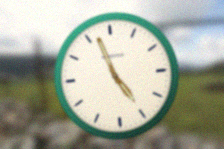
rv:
4h57
